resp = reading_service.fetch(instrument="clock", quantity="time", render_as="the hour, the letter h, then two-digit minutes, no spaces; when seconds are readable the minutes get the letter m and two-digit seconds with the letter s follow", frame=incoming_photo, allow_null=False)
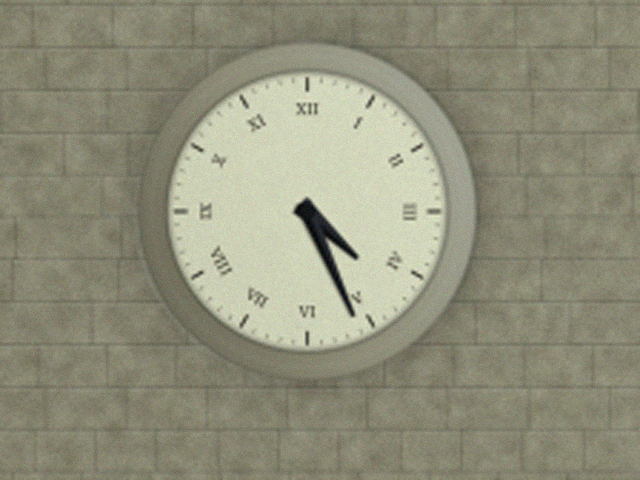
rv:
4h26
